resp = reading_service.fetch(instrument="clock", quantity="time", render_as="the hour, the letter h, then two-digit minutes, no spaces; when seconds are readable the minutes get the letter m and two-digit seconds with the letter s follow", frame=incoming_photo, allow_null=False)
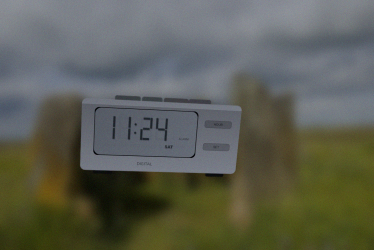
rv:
11h24
